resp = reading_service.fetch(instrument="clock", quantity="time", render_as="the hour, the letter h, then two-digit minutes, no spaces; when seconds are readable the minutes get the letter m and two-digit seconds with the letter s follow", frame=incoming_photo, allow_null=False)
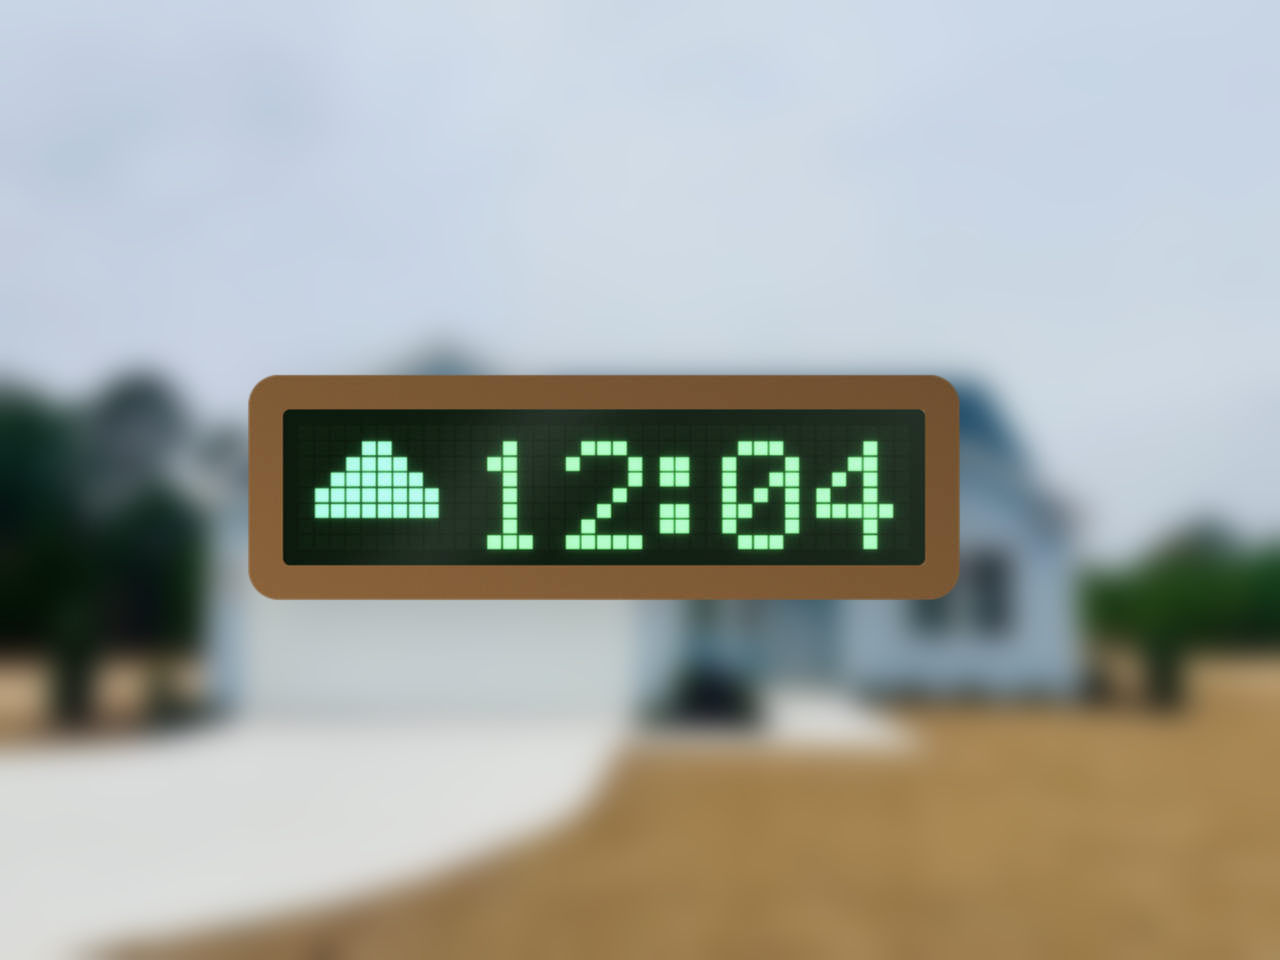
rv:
12h04
